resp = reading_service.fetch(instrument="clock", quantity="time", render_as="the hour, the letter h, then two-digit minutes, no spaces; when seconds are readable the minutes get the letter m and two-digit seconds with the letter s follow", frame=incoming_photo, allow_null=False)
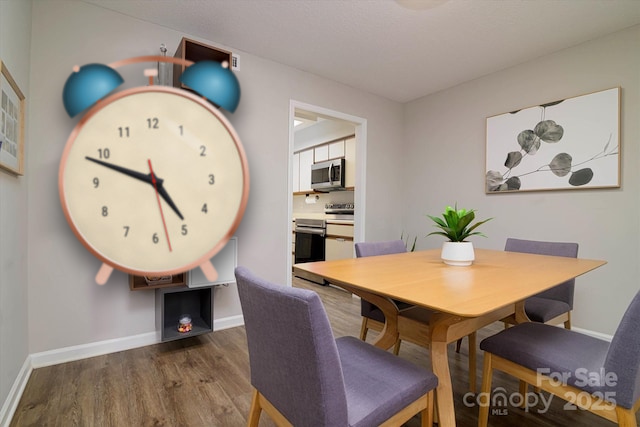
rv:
4h48m28s
